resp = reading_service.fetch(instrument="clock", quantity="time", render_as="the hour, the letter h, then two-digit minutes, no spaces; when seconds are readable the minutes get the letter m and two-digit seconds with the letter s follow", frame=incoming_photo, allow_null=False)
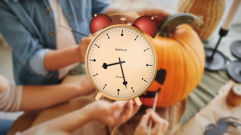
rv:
8h27
